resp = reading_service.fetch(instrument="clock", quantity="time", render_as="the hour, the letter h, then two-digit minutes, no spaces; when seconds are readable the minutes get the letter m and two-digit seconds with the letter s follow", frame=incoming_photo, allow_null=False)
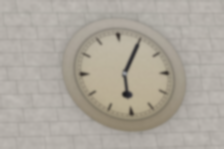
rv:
6h05
